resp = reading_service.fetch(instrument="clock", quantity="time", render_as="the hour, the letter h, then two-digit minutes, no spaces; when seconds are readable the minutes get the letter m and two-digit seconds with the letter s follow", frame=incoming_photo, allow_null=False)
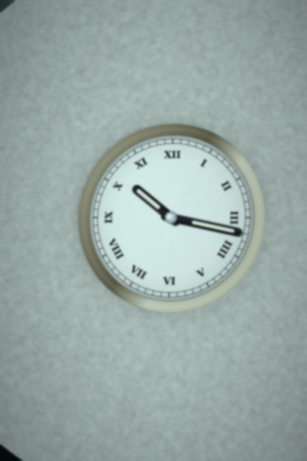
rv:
10h17
